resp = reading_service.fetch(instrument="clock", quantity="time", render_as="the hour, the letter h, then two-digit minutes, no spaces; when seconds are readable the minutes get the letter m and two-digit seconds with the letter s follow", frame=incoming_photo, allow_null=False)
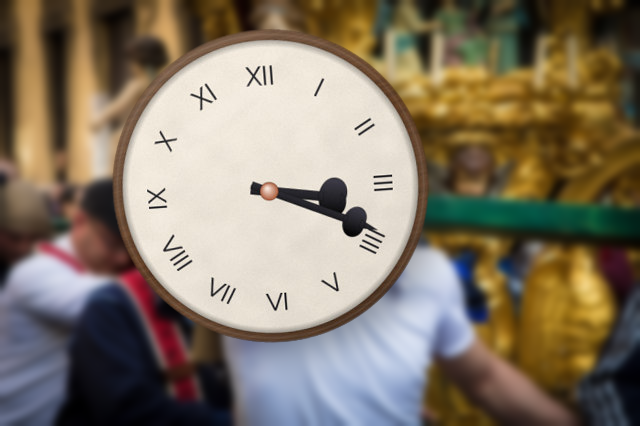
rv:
3h19
